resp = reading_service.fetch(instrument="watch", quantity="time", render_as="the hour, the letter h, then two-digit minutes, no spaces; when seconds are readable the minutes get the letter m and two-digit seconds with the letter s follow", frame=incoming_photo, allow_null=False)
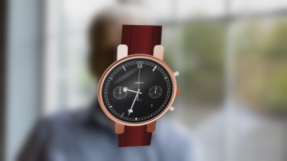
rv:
9h33
